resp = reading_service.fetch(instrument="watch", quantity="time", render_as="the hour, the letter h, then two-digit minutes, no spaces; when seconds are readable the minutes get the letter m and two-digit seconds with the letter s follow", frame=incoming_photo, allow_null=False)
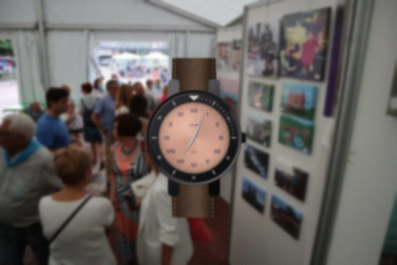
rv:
7h04
